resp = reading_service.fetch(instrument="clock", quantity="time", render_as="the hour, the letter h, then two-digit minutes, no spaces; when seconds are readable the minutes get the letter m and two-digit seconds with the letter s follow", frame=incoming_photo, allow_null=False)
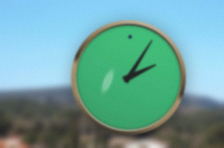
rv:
2h05
